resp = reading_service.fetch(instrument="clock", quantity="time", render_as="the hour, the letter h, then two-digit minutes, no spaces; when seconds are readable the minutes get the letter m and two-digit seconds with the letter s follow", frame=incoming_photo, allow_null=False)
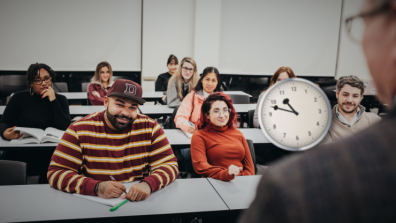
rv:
10h48
